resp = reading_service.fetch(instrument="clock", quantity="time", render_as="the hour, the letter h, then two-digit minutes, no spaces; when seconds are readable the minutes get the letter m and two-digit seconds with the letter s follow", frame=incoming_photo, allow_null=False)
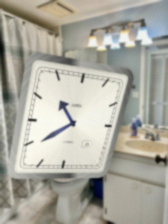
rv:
10h39
